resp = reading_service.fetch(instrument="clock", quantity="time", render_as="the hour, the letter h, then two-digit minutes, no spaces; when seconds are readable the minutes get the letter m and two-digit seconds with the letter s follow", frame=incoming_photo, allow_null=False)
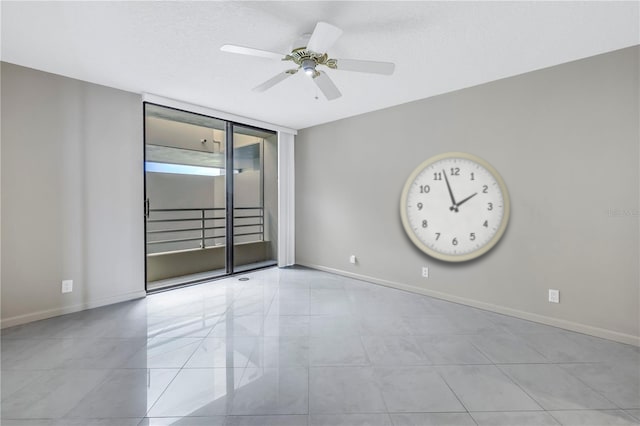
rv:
1h57
